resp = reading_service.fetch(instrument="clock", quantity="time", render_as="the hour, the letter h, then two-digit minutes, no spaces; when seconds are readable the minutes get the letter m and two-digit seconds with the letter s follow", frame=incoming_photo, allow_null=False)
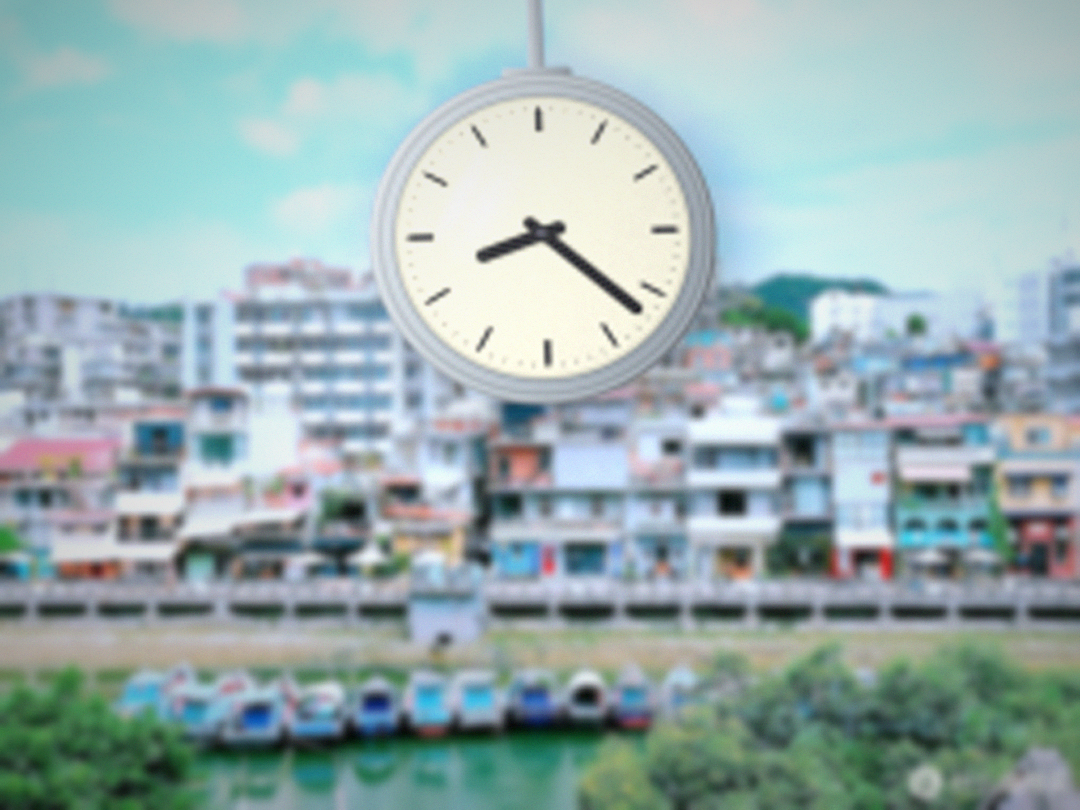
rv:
8h22
